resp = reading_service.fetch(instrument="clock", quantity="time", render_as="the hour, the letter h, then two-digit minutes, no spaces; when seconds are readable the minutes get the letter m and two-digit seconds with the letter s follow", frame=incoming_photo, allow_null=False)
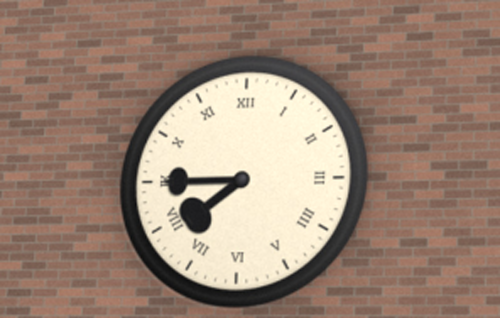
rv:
7h45
